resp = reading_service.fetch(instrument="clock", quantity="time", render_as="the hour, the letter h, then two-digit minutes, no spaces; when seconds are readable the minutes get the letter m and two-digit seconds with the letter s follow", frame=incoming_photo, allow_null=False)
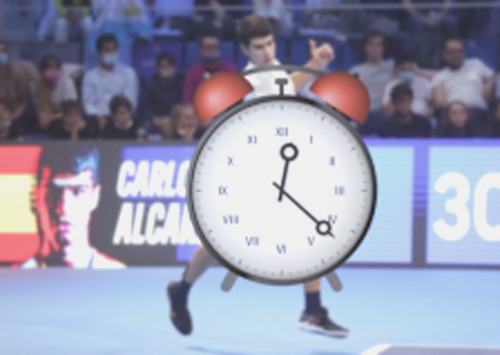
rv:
12h22
